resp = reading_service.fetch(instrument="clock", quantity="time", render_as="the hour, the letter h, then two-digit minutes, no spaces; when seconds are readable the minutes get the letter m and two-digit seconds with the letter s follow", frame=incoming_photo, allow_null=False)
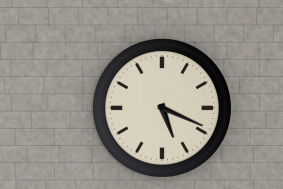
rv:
5h19
